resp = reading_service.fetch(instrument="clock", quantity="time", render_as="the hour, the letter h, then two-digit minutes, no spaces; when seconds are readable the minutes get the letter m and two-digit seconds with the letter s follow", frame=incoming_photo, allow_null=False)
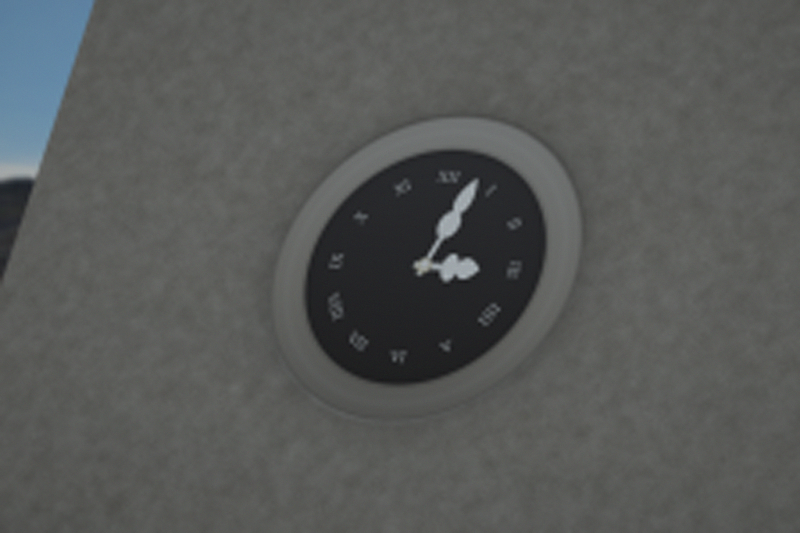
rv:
3h03
